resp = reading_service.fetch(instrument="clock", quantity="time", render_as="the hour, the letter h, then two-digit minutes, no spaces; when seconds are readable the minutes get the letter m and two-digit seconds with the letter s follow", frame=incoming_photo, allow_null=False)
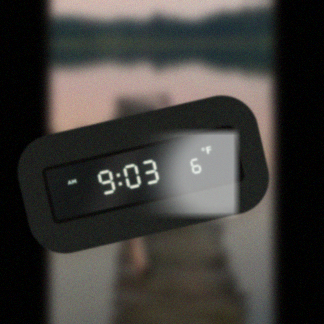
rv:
9h03
